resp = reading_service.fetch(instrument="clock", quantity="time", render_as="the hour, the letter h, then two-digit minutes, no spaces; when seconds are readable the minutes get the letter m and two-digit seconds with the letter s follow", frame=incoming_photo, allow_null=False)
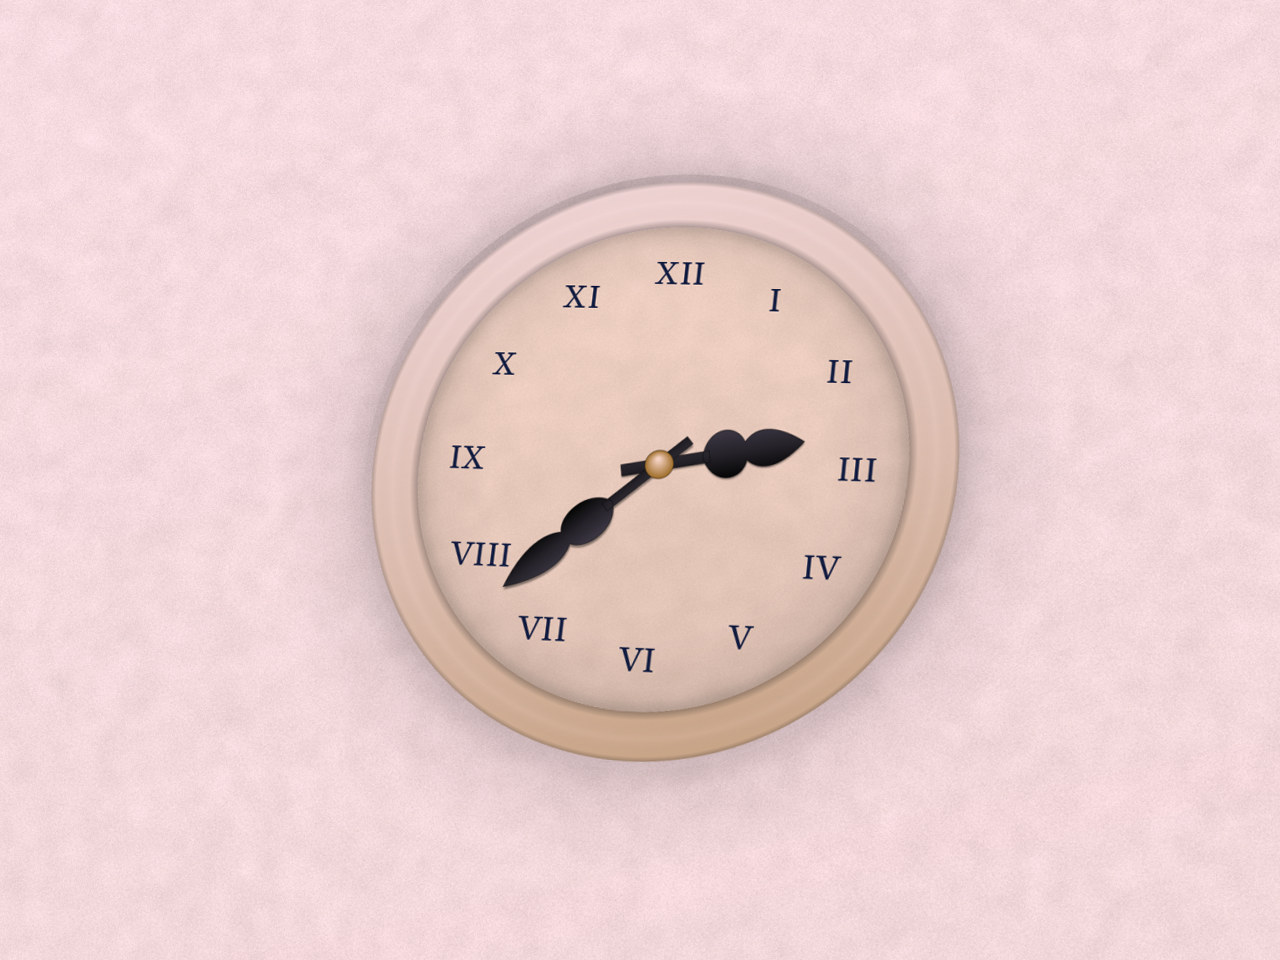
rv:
2h38
